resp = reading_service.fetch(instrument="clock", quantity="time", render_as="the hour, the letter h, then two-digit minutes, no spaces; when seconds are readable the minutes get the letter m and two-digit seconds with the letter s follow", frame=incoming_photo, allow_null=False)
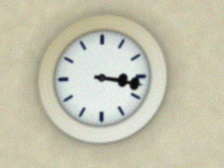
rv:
3h17
